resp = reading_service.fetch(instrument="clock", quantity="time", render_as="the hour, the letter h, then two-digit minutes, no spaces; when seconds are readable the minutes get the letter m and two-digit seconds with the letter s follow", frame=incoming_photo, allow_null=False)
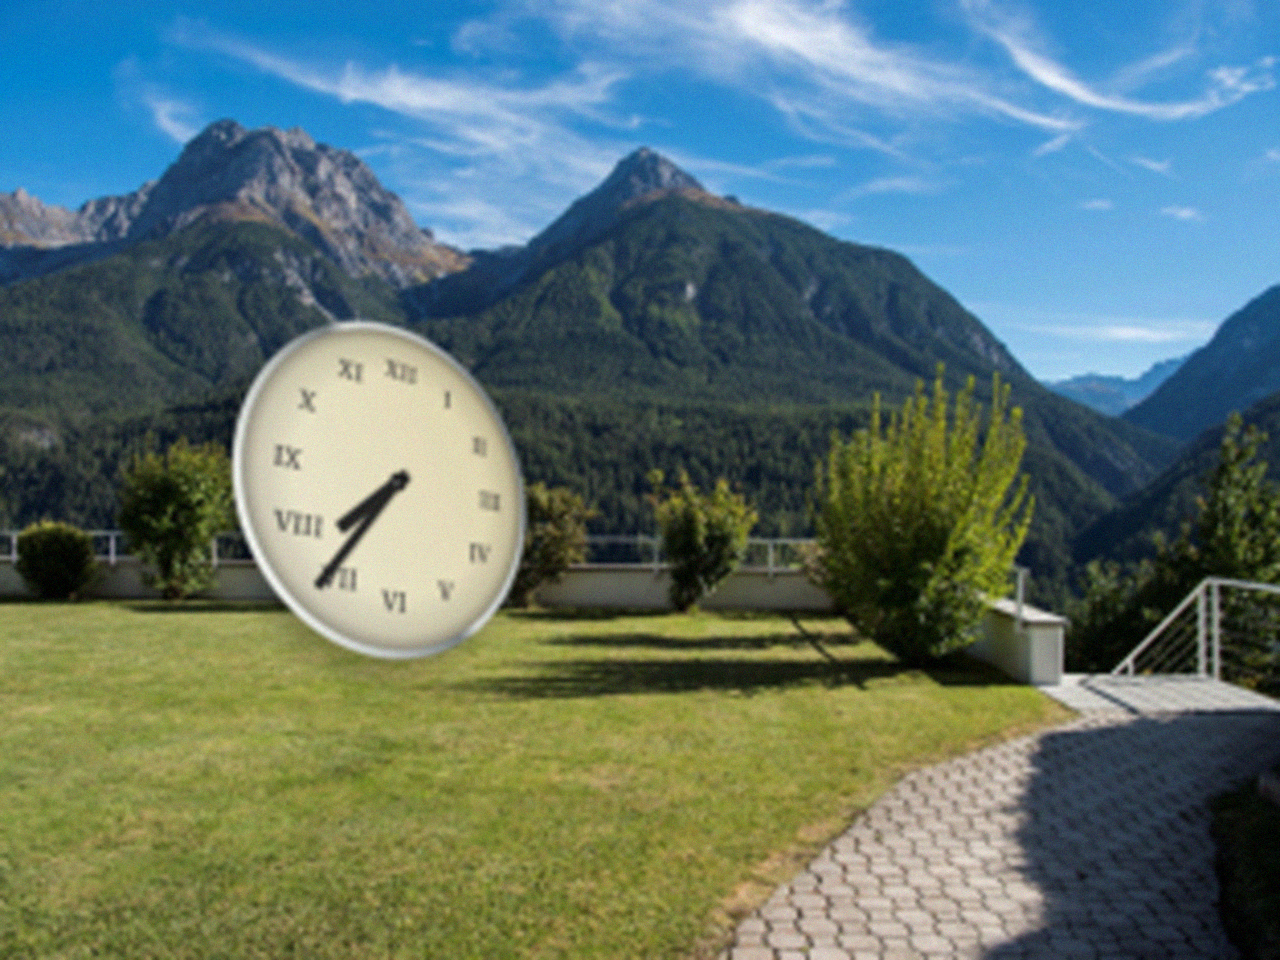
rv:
7h36
